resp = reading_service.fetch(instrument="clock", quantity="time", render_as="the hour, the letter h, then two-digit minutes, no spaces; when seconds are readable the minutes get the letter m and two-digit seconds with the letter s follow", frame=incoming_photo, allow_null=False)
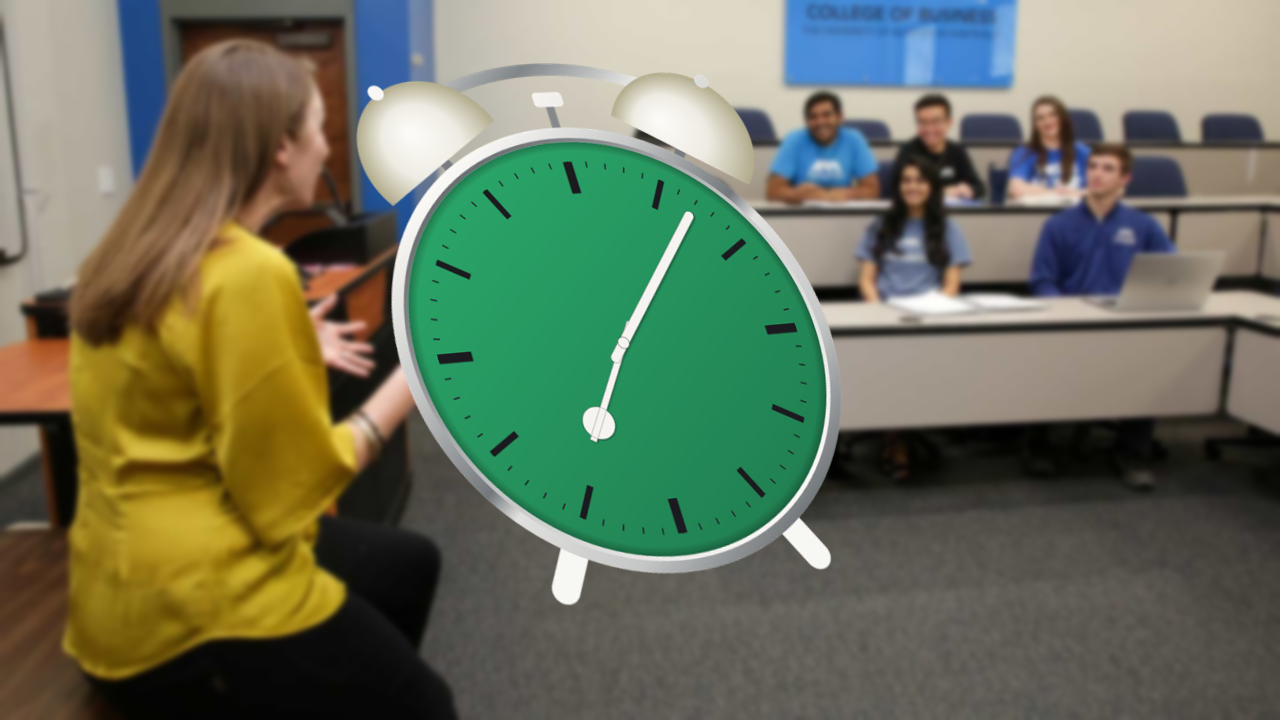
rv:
7h07
